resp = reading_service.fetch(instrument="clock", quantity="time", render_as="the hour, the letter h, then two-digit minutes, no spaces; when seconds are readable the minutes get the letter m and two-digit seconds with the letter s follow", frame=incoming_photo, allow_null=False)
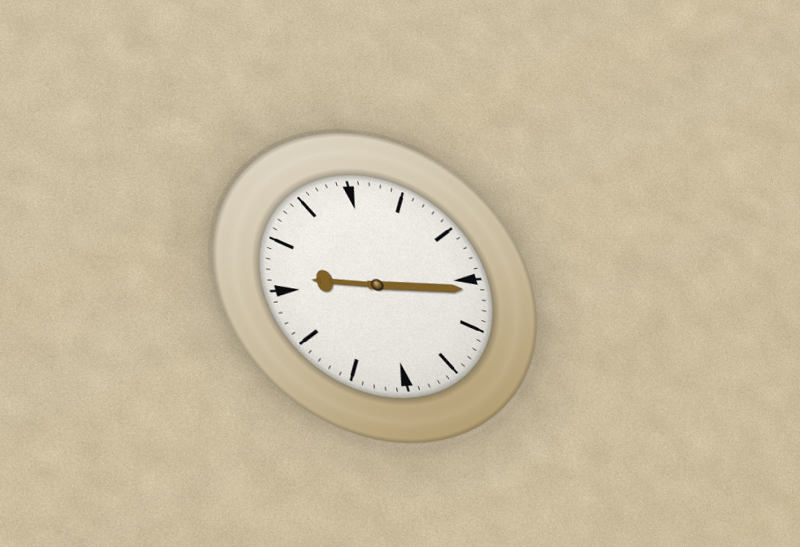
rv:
9h16
